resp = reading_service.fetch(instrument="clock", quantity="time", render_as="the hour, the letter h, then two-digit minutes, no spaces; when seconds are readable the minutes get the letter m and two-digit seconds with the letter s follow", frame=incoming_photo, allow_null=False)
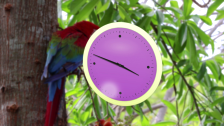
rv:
3h48
